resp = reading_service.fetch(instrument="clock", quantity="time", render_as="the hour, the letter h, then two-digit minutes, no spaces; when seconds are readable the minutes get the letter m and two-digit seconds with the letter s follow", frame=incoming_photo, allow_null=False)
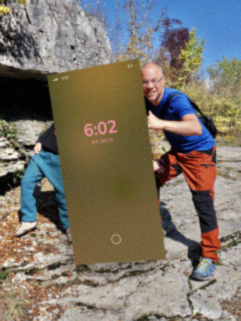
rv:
6h02
